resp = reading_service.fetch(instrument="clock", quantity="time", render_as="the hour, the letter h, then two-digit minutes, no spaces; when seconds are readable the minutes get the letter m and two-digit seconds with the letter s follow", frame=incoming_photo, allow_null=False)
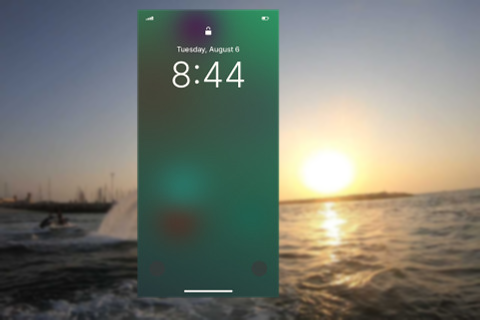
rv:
8h44
